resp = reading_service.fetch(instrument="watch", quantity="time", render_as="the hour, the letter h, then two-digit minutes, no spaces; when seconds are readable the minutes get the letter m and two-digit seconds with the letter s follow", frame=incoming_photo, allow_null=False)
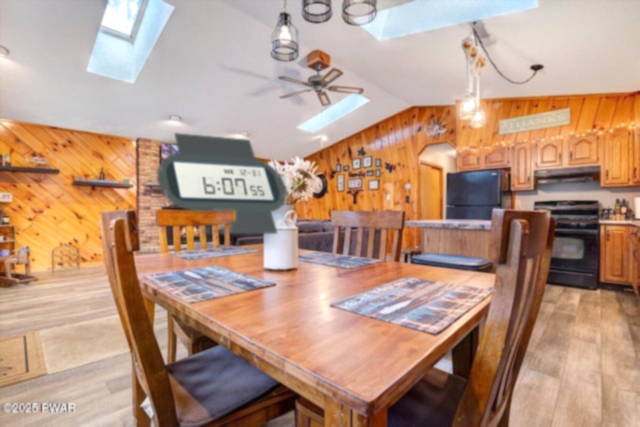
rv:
6h07
